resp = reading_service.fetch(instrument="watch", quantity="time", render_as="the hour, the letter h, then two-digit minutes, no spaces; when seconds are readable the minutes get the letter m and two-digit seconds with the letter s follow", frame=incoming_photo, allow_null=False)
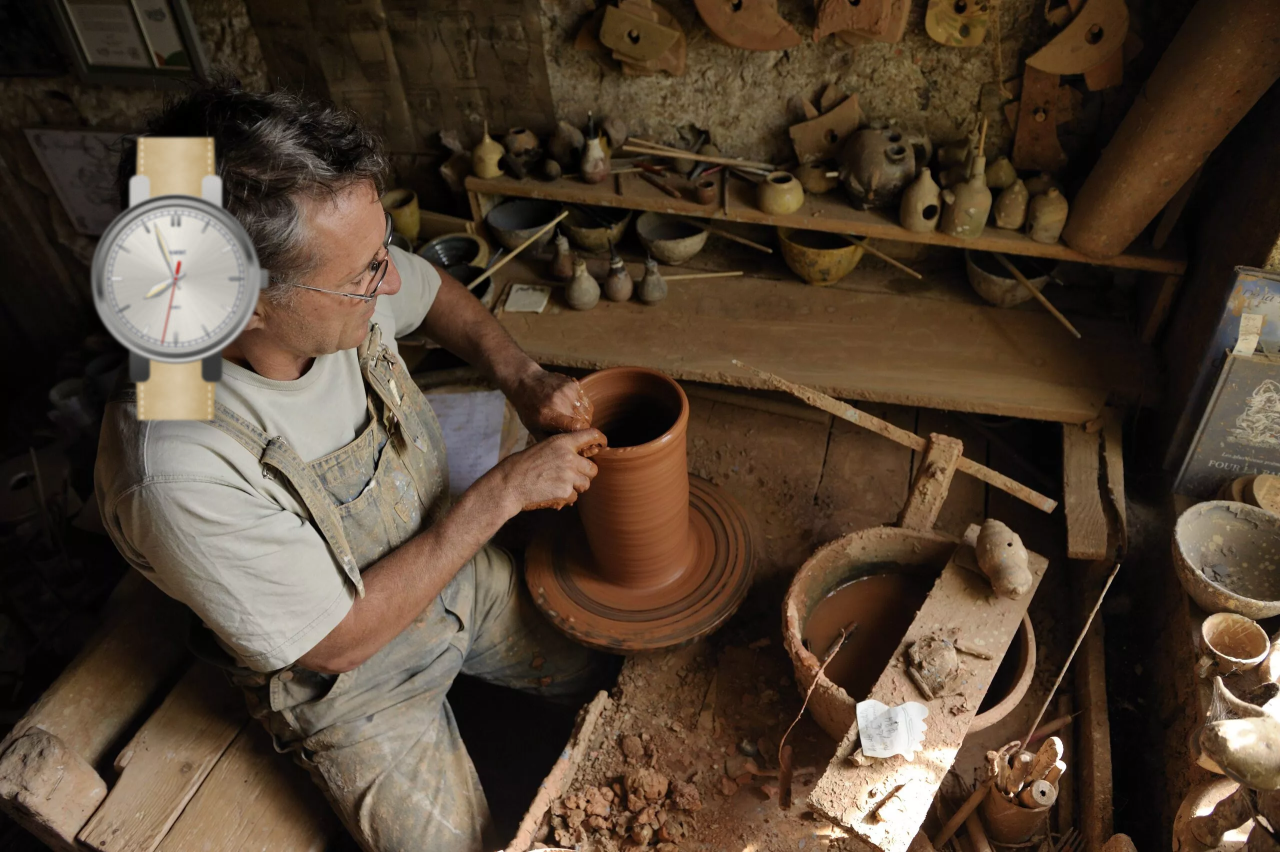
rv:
7h56m32s
